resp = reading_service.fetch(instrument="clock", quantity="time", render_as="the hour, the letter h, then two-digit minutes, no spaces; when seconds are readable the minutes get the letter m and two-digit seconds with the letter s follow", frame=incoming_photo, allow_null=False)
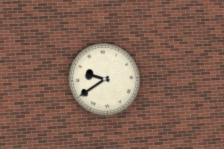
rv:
9h40
